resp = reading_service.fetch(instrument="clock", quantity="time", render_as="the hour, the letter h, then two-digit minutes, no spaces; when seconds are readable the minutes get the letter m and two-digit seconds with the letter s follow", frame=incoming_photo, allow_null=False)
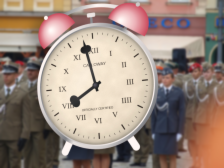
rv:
7h58
